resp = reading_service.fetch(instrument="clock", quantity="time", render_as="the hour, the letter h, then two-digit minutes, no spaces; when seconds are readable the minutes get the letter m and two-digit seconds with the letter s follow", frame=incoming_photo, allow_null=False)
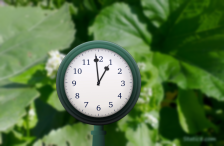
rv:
12h59
